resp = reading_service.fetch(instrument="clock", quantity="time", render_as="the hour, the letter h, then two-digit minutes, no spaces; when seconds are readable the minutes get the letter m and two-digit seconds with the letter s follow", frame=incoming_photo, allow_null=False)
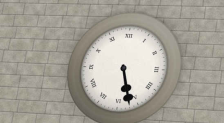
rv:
5h27
